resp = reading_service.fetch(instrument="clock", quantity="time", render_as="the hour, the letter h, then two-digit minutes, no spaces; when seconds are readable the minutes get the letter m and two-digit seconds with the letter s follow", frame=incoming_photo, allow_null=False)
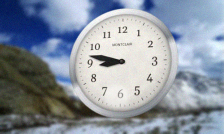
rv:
8h47
